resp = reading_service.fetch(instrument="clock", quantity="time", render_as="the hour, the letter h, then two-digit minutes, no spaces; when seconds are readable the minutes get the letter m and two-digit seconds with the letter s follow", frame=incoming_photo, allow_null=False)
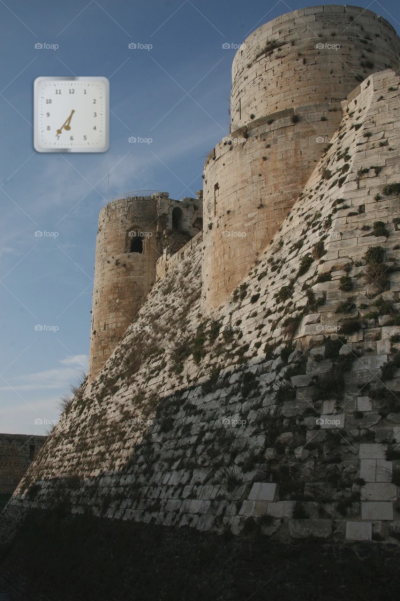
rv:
6h36
